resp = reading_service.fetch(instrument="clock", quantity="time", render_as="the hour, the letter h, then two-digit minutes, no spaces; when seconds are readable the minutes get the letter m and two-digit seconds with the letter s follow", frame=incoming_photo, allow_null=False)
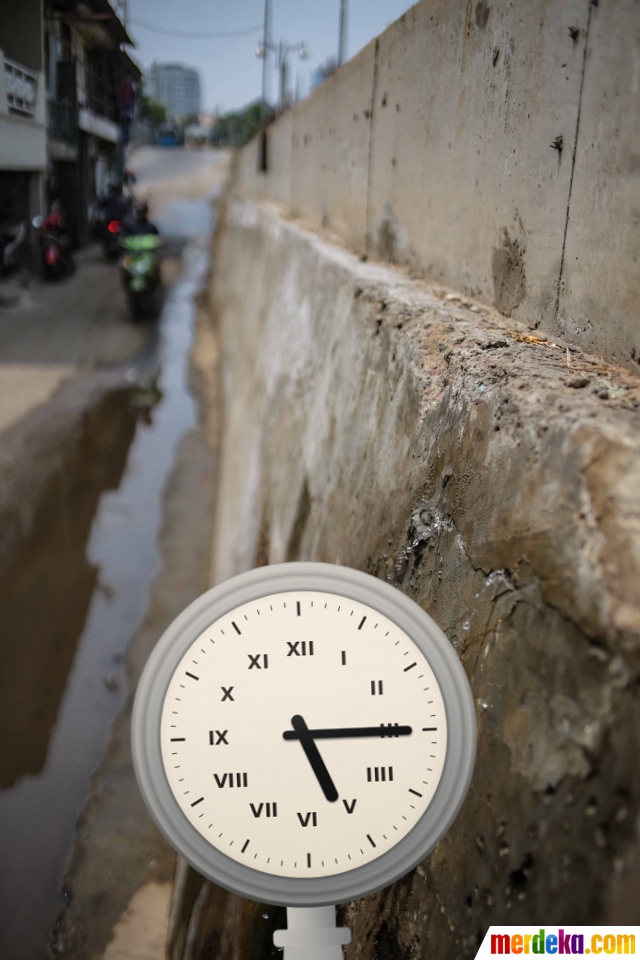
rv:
5h15
